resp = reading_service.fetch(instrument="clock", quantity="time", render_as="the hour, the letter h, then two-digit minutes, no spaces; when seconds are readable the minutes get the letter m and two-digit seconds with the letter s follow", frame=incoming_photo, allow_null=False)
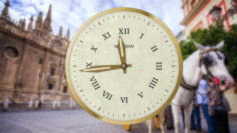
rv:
11h44
